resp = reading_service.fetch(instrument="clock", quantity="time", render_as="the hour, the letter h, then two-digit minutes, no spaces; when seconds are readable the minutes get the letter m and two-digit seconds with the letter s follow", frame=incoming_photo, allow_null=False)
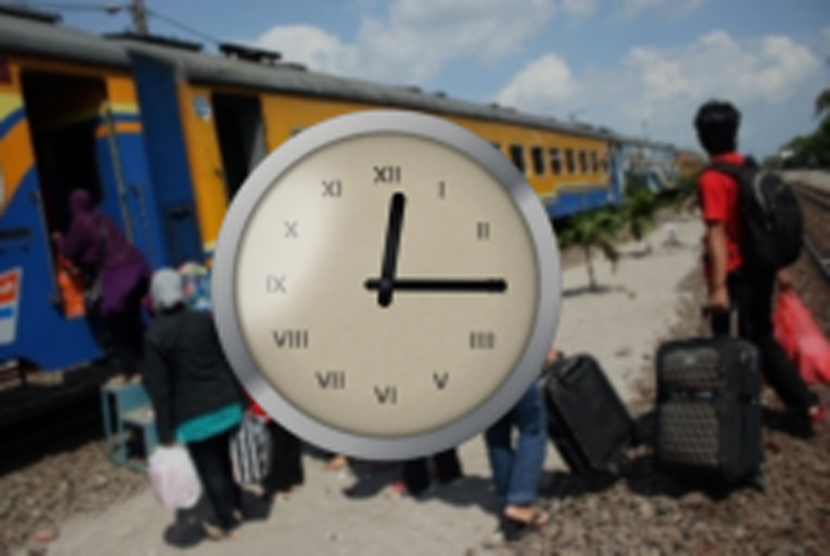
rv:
12h15
